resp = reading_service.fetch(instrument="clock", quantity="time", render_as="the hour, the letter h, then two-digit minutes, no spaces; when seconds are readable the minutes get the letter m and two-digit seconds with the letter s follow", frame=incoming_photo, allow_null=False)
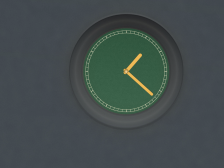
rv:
1h22
